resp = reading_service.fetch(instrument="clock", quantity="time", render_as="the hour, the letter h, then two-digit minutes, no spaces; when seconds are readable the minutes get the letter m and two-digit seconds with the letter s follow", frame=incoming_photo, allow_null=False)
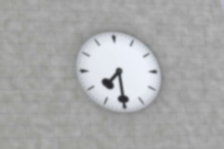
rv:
7h30
